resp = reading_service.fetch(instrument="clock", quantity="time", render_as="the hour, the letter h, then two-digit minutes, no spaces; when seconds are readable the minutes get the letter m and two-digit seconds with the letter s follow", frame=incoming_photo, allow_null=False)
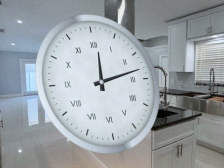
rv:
12h13
